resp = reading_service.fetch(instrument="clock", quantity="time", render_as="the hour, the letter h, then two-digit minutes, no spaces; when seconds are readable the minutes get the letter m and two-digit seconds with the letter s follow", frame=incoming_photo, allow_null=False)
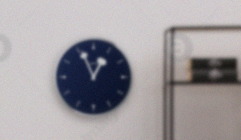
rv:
12h56
